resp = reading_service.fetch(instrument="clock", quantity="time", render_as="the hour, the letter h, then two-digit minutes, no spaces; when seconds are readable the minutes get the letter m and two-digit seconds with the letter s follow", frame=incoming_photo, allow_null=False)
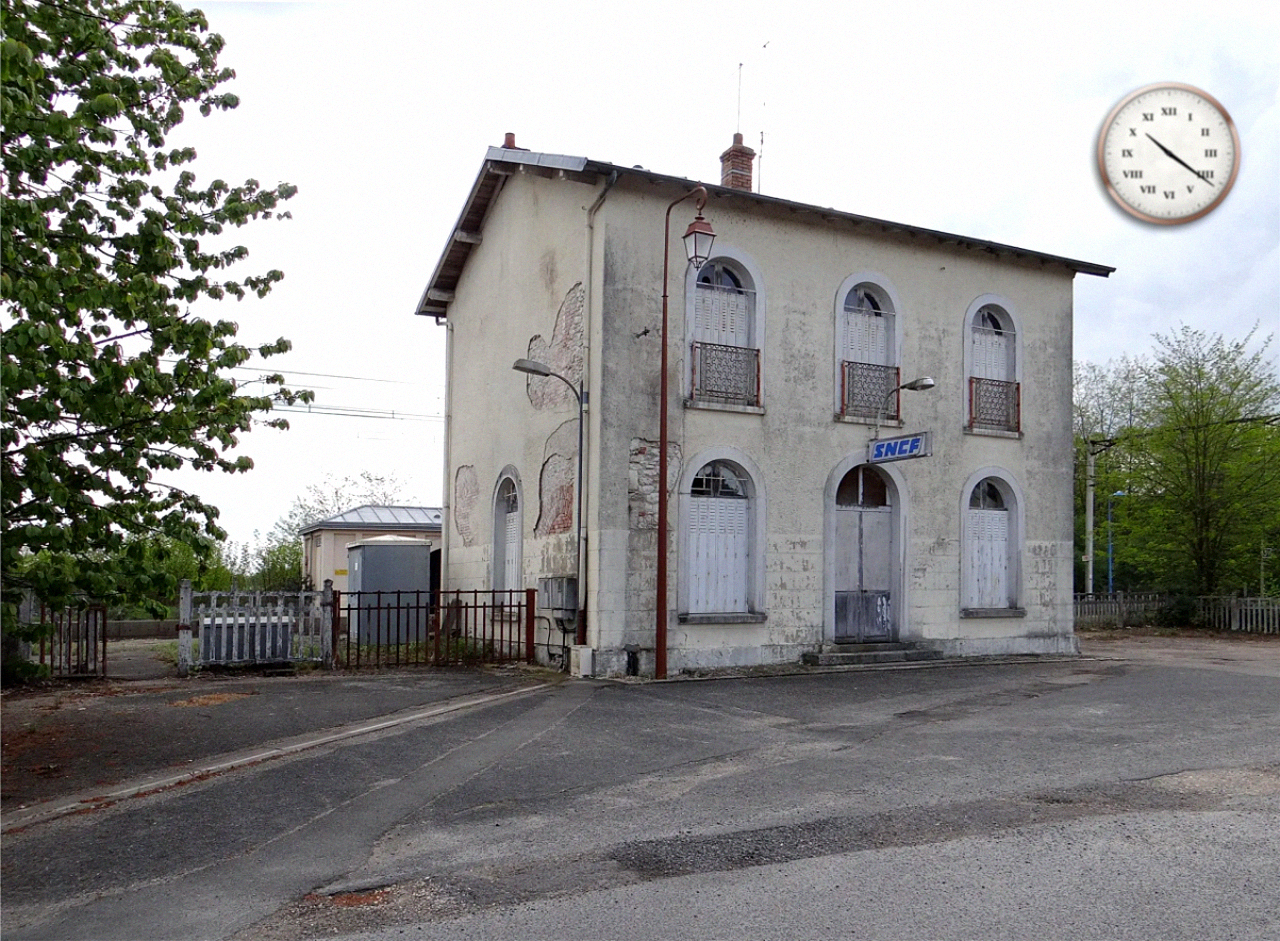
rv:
10h21
